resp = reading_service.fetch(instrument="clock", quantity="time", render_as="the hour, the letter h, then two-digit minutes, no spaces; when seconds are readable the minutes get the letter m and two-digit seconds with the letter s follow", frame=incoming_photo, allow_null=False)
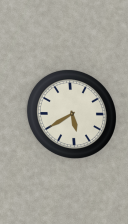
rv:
5h40
